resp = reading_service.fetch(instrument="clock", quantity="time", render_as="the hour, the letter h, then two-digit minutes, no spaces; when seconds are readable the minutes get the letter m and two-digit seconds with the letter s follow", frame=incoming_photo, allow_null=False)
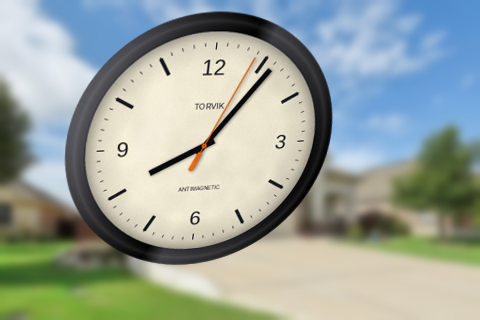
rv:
8h06m04s
